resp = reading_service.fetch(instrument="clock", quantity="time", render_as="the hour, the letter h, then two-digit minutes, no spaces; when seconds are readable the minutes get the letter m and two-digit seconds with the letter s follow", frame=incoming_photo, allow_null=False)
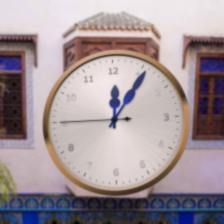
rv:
12h05m45s
